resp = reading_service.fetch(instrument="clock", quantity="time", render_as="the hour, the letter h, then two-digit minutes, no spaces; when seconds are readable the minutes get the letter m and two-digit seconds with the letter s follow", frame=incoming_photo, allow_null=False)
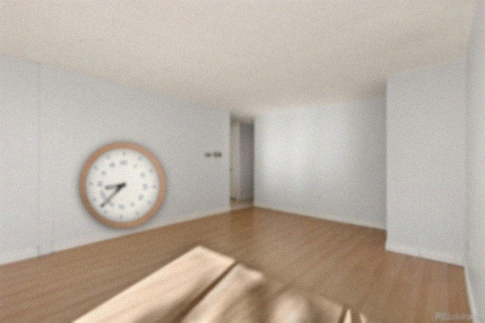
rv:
8h37
